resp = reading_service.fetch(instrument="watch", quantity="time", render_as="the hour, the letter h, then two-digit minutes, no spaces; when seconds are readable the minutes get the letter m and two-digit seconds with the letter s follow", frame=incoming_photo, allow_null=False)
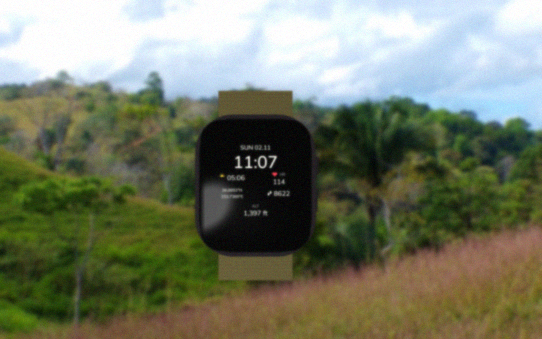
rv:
11h07
